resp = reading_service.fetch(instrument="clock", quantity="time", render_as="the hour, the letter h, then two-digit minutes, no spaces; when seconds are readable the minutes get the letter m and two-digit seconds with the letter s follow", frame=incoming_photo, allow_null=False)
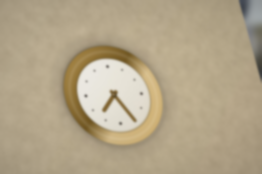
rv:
7h25
